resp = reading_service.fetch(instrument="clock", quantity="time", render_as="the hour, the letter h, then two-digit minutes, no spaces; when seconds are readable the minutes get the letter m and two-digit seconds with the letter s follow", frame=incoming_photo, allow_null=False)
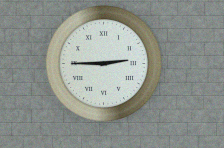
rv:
2h45
